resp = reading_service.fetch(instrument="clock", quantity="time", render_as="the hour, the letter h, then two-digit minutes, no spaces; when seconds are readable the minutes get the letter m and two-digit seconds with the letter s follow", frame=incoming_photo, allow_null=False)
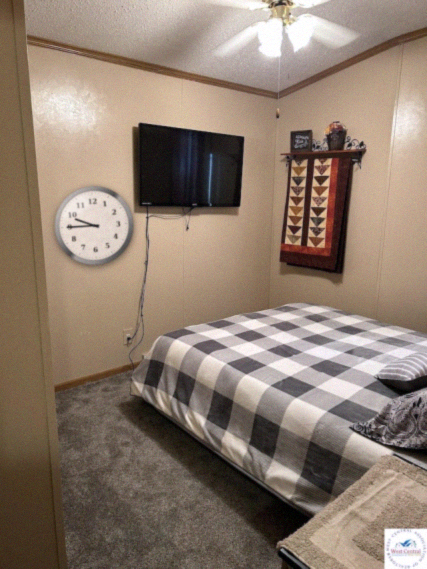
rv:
9h45
